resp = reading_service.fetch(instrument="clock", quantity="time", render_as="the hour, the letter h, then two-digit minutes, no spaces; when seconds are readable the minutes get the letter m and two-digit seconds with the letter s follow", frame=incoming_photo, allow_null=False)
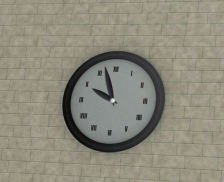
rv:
9h57
